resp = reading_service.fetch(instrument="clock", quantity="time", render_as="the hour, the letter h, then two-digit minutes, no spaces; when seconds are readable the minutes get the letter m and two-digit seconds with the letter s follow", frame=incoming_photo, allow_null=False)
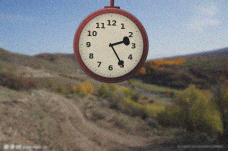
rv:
2h25
